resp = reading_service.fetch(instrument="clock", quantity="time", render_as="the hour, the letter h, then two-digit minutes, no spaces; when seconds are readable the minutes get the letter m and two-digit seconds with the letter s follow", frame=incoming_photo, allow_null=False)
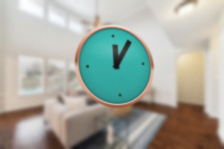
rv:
12h06
